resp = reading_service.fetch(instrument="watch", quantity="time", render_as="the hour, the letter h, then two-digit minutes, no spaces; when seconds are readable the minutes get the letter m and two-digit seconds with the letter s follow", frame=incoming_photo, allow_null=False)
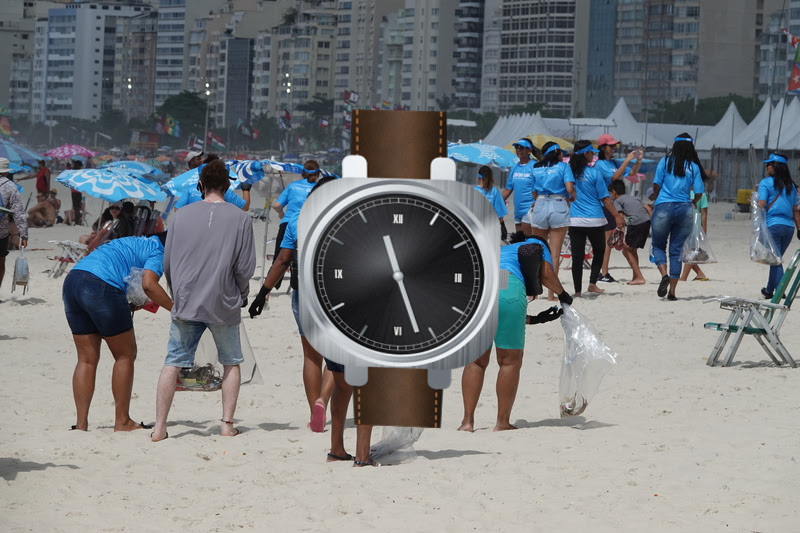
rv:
11h27
